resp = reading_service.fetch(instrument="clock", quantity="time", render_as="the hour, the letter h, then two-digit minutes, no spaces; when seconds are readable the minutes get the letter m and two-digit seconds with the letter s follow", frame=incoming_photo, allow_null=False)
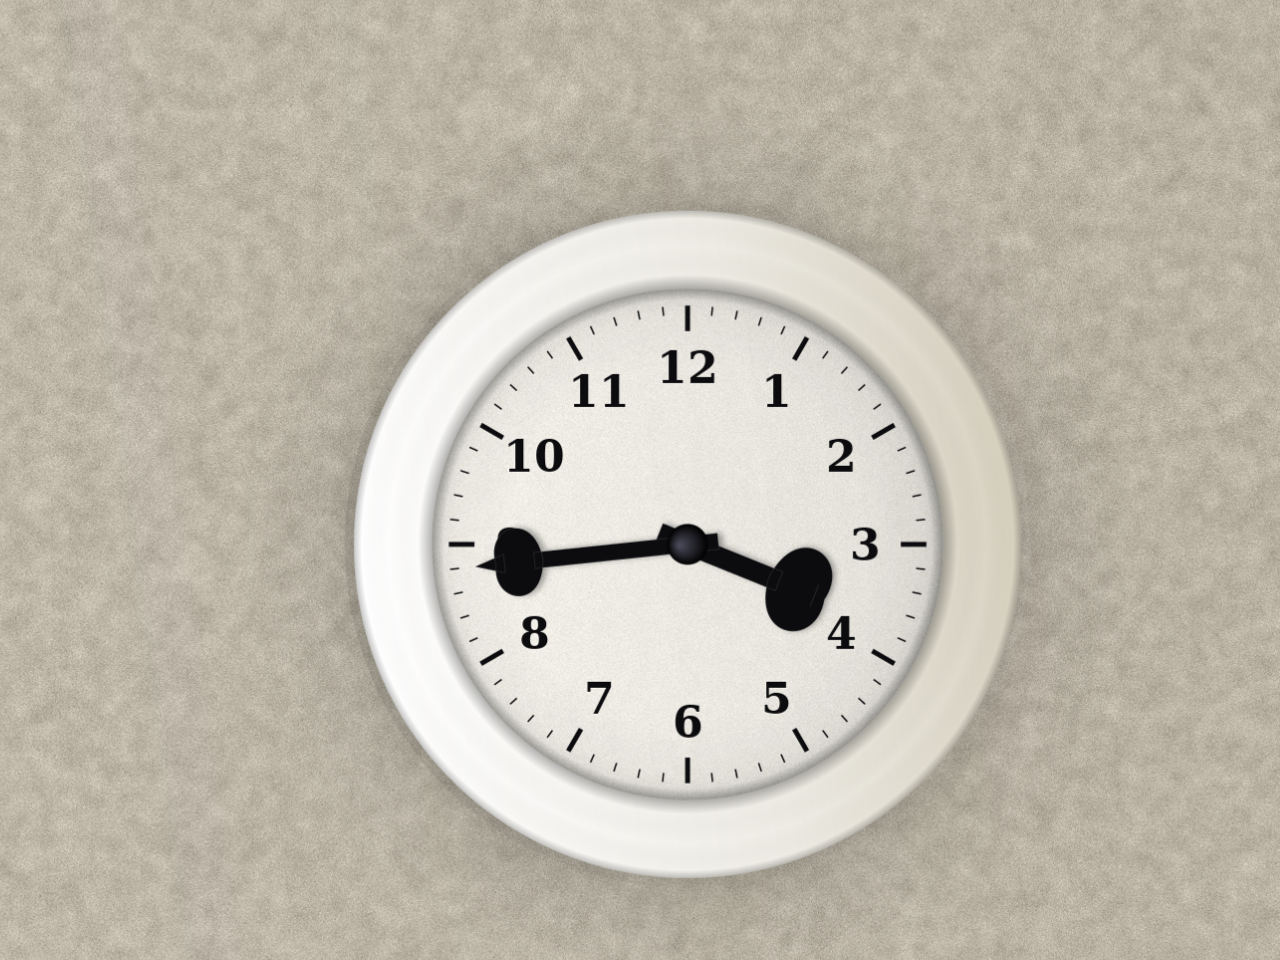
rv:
3h44
